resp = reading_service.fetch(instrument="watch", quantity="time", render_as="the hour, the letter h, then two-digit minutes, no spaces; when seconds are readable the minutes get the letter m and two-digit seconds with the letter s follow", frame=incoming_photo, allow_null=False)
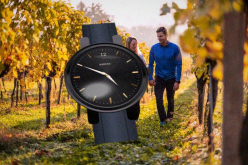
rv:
4h50
